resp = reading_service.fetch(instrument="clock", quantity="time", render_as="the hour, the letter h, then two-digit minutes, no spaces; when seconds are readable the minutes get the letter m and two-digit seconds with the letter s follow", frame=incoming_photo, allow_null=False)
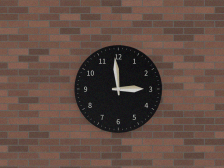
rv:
2h59
